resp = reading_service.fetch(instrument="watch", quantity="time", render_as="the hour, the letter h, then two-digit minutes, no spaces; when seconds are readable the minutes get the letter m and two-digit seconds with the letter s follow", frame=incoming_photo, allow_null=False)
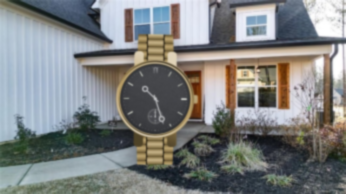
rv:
10h27
